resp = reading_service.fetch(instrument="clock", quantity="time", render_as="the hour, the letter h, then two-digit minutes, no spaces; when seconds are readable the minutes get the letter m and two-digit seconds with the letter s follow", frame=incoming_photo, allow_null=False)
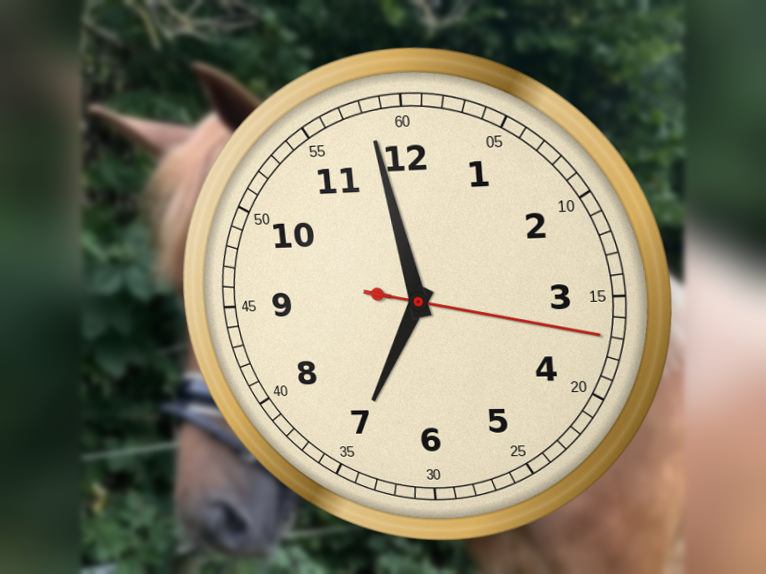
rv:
6h58m17s
